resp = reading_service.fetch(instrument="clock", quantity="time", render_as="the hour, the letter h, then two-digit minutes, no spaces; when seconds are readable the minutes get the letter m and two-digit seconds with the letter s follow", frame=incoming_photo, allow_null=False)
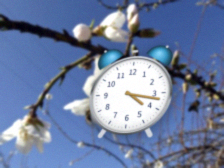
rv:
4h17
